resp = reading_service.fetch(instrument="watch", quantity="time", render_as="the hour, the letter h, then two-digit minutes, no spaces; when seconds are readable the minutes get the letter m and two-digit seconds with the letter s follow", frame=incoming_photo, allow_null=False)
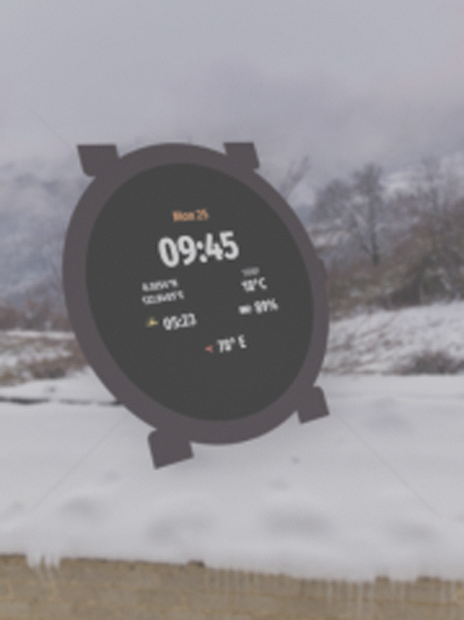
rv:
9h45
